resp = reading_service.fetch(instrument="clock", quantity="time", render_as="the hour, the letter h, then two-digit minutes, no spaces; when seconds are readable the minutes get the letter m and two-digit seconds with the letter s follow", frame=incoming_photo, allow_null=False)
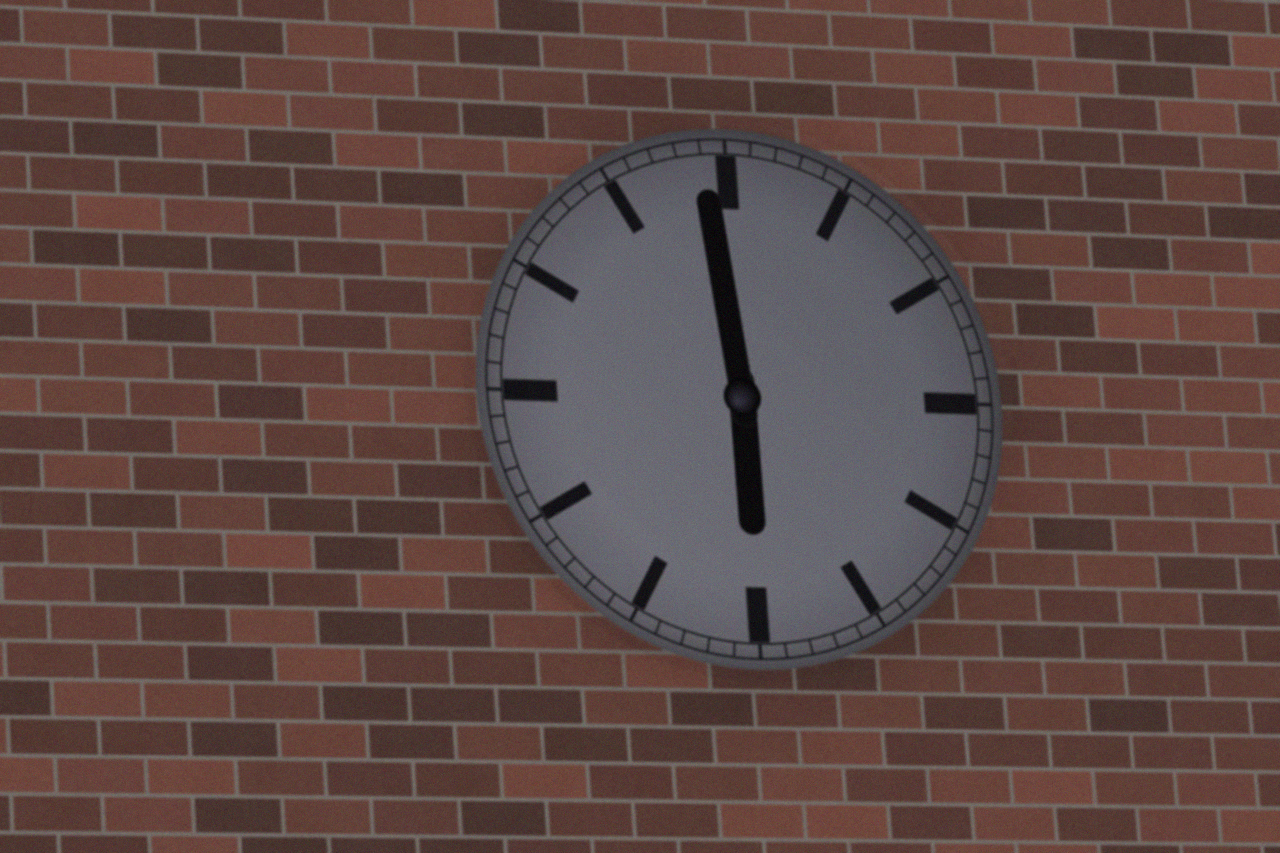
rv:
5h59
